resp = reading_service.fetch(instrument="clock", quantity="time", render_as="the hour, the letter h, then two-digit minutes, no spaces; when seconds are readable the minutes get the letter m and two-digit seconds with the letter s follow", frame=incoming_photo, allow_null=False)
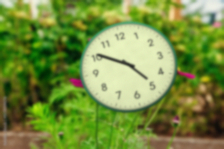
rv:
4h51
